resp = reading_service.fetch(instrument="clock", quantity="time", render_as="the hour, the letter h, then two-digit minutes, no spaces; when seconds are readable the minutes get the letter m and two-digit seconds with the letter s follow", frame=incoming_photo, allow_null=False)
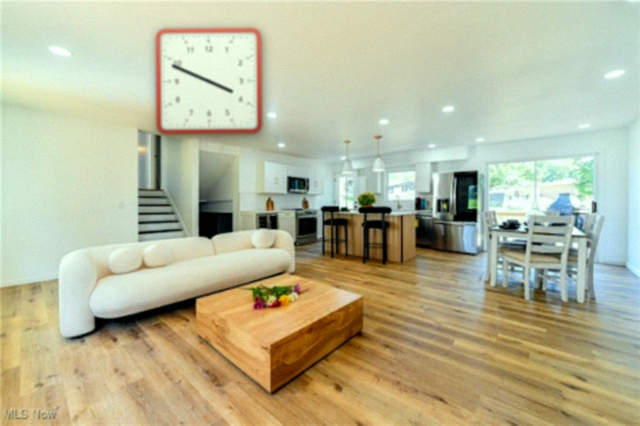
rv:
3h49
